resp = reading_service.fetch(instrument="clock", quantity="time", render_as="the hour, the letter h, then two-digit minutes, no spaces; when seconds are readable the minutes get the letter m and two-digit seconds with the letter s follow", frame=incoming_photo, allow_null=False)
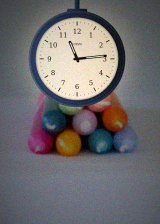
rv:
11h14
